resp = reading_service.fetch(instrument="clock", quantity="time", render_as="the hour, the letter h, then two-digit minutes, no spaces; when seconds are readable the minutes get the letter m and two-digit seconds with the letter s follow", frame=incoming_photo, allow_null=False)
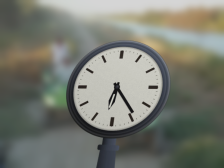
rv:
6h24
